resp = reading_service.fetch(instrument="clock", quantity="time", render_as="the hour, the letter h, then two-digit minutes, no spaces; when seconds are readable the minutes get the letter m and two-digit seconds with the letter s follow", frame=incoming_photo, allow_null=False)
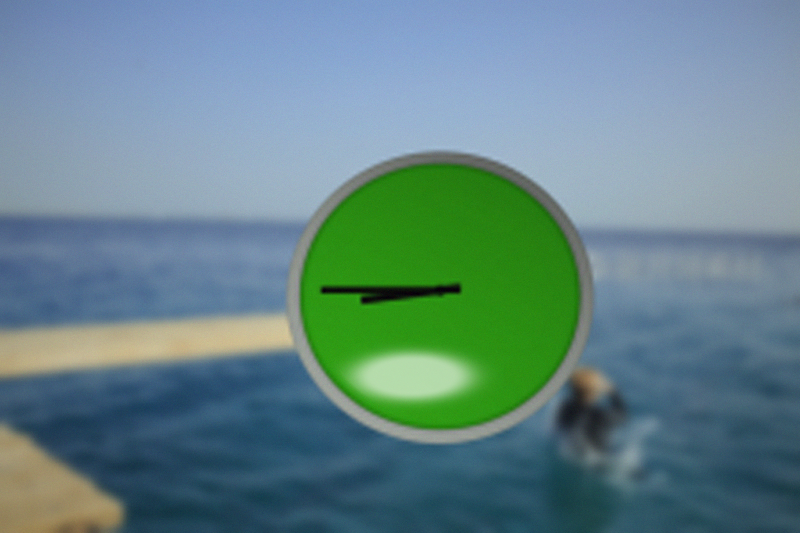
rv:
8h45
